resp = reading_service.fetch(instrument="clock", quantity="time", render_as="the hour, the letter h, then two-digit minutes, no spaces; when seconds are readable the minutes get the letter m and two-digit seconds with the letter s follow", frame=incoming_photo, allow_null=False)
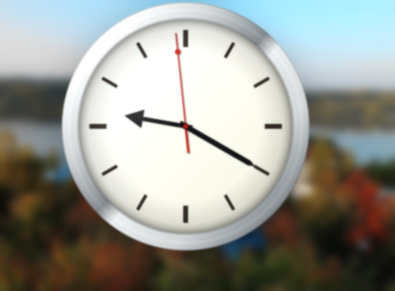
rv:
9h19m59s
